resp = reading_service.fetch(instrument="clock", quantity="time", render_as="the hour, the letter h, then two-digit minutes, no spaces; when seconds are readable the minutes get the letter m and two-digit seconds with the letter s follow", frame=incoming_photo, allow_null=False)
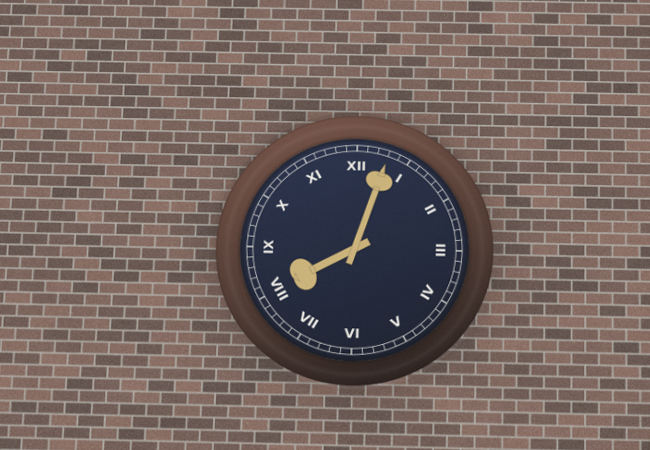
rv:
8h03
